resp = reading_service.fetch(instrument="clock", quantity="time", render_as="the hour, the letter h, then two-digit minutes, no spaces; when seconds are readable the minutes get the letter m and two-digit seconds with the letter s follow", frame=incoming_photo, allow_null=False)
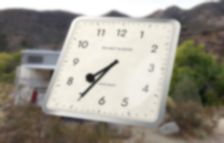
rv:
7h35
